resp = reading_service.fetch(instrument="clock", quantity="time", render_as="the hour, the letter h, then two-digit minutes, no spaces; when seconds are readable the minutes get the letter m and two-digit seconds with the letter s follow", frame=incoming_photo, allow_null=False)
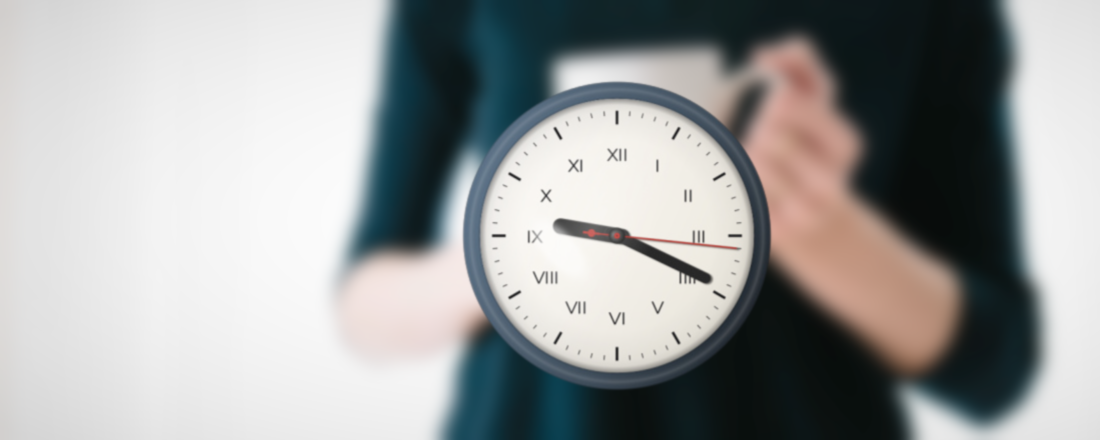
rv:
9h19m16s
